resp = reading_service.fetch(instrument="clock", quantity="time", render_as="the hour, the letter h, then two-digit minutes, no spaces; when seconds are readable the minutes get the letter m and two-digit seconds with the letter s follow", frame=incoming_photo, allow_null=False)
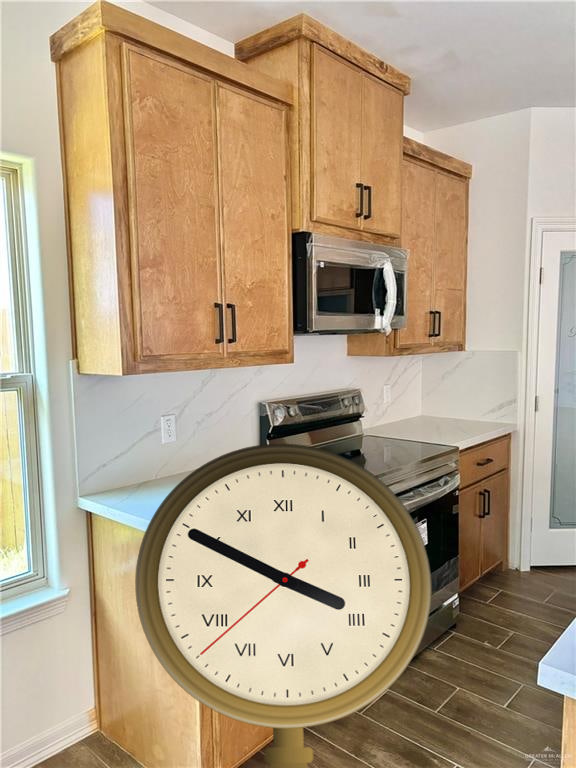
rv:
3h49m38s
